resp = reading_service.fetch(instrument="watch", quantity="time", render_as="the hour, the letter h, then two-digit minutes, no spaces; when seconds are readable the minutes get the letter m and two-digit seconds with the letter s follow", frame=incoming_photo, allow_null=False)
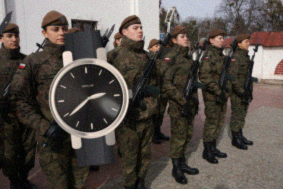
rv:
2h39
